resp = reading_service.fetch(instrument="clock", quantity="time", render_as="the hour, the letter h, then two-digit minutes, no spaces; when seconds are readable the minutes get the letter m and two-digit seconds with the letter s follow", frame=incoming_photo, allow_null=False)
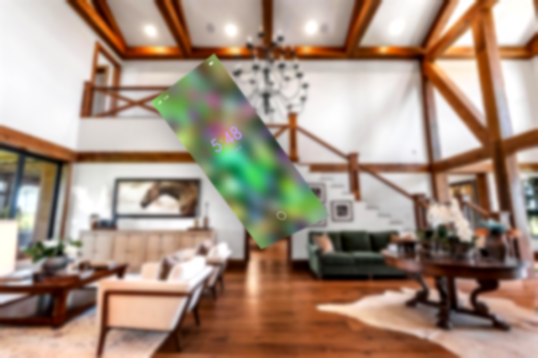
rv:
5h48
